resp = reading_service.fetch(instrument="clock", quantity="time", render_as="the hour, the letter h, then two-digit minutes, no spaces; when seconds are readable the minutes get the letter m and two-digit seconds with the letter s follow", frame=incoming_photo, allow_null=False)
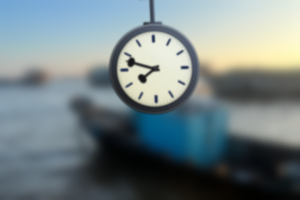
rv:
7h48
